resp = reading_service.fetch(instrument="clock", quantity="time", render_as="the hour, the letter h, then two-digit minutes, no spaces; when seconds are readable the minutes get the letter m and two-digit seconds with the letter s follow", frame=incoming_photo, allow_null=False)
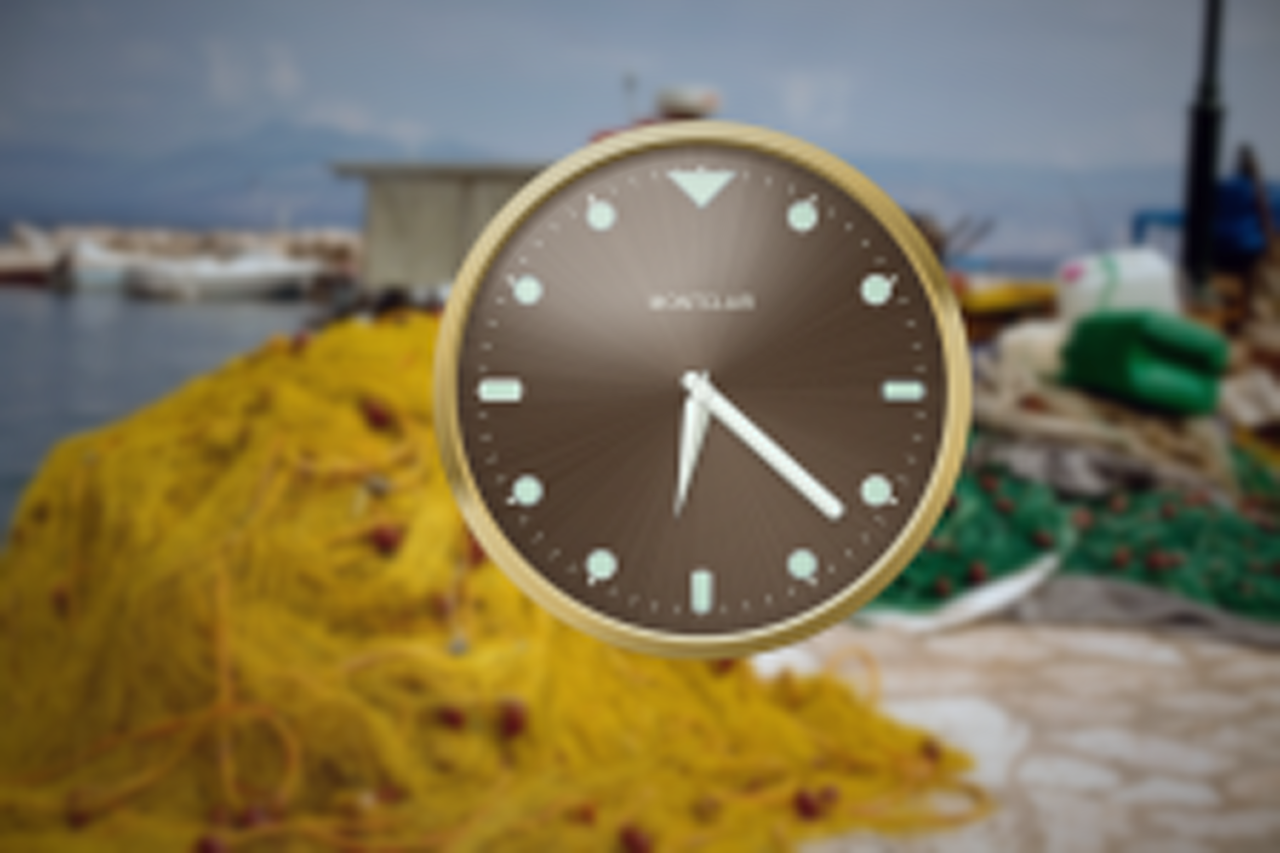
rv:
6h22
